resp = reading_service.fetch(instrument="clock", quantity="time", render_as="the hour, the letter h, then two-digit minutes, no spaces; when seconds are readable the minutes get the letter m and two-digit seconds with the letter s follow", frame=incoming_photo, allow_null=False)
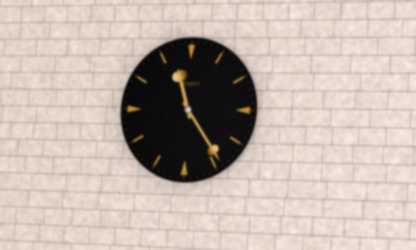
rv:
11h24
